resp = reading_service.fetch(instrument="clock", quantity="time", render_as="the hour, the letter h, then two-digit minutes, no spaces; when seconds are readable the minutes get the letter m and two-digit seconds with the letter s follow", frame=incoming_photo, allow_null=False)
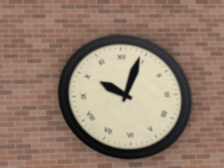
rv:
10h04
